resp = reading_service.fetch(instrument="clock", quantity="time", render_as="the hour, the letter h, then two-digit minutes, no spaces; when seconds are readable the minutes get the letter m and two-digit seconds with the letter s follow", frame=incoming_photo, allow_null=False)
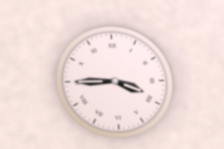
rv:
3h45
